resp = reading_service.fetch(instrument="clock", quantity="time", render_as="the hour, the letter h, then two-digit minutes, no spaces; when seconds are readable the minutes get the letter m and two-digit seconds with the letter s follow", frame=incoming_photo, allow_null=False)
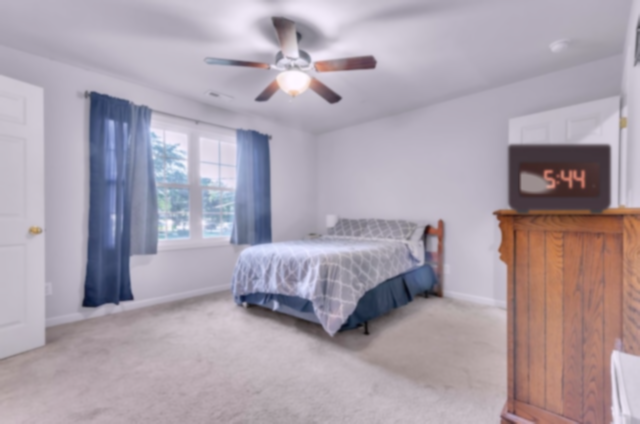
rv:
5h44
